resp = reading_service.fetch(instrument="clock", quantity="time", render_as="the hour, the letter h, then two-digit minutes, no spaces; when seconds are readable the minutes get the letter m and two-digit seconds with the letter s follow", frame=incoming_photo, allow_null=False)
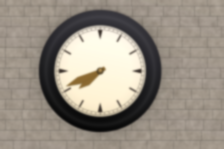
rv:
7h41
